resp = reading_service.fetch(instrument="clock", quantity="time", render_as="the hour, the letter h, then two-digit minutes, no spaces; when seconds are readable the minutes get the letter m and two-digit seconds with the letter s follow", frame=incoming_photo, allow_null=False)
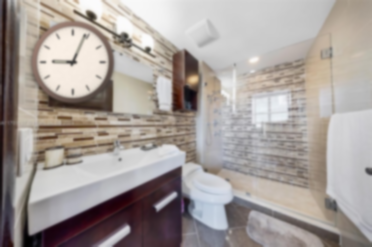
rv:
9h04
